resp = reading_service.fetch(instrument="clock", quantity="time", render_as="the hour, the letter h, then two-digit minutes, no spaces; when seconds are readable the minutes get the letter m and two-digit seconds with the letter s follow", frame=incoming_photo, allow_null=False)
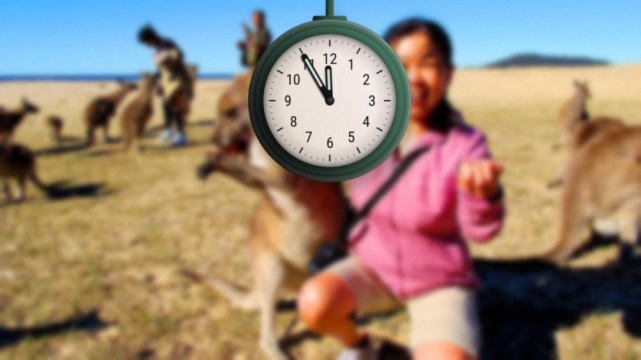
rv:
11h55
